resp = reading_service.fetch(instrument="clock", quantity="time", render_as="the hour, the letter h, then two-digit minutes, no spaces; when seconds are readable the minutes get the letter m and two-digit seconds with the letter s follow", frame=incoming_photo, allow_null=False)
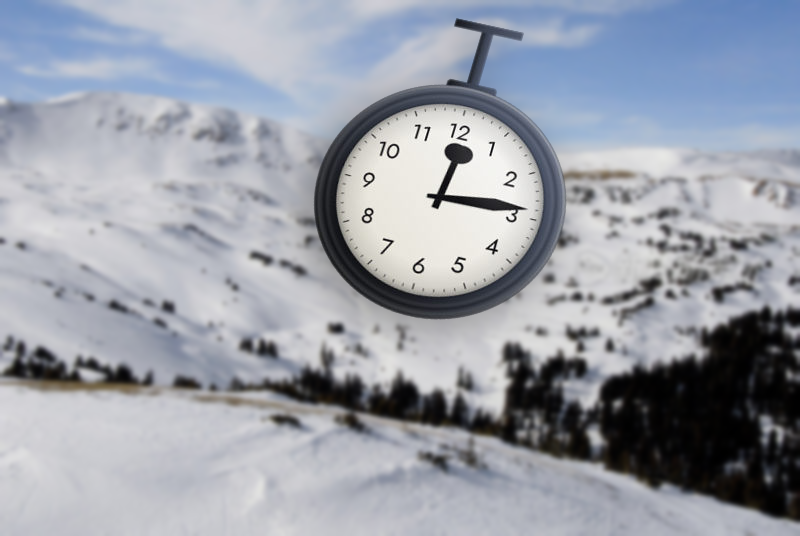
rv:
12h14
